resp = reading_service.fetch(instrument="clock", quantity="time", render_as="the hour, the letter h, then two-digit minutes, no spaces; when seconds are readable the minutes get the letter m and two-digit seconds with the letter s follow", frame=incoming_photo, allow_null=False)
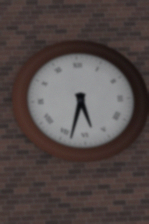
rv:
5h33
